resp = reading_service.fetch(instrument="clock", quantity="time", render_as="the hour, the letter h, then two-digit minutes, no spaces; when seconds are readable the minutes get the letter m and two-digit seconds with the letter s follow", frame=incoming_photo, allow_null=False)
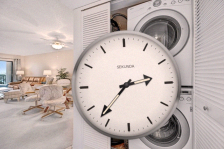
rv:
2h37
